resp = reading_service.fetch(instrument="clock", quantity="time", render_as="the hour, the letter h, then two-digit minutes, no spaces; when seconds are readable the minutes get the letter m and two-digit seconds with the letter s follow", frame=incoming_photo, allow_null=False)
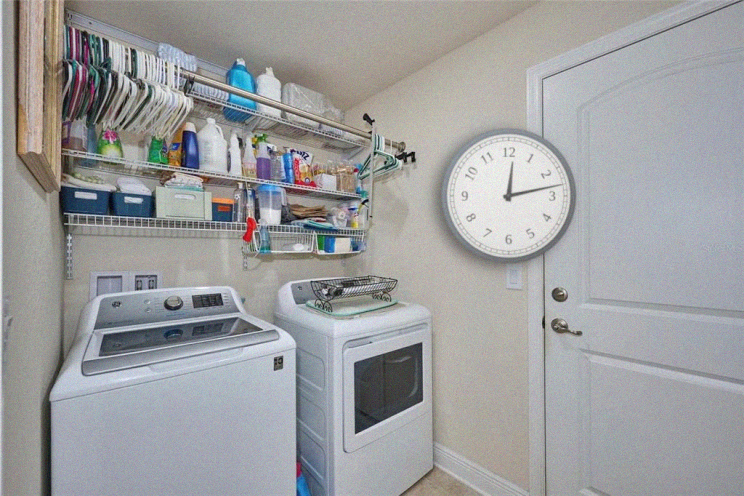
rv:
12h13
